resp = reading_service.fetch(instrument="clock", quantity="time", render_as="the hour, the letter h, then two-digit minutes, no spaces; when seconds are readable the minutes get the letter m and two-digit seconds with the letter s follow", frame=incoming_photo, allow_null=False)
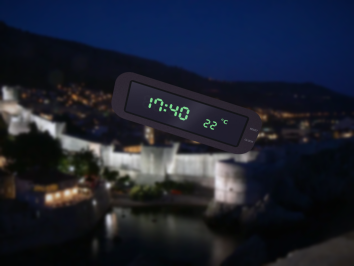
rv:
17h40
